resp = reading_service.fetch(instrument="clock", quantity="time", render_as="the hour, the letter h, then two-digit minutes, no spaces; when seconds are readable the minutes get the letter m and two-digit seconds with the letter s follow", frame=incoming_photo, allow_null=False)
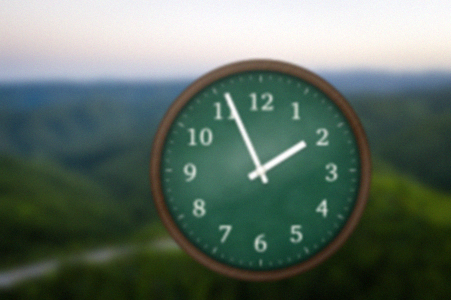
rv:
1h56
